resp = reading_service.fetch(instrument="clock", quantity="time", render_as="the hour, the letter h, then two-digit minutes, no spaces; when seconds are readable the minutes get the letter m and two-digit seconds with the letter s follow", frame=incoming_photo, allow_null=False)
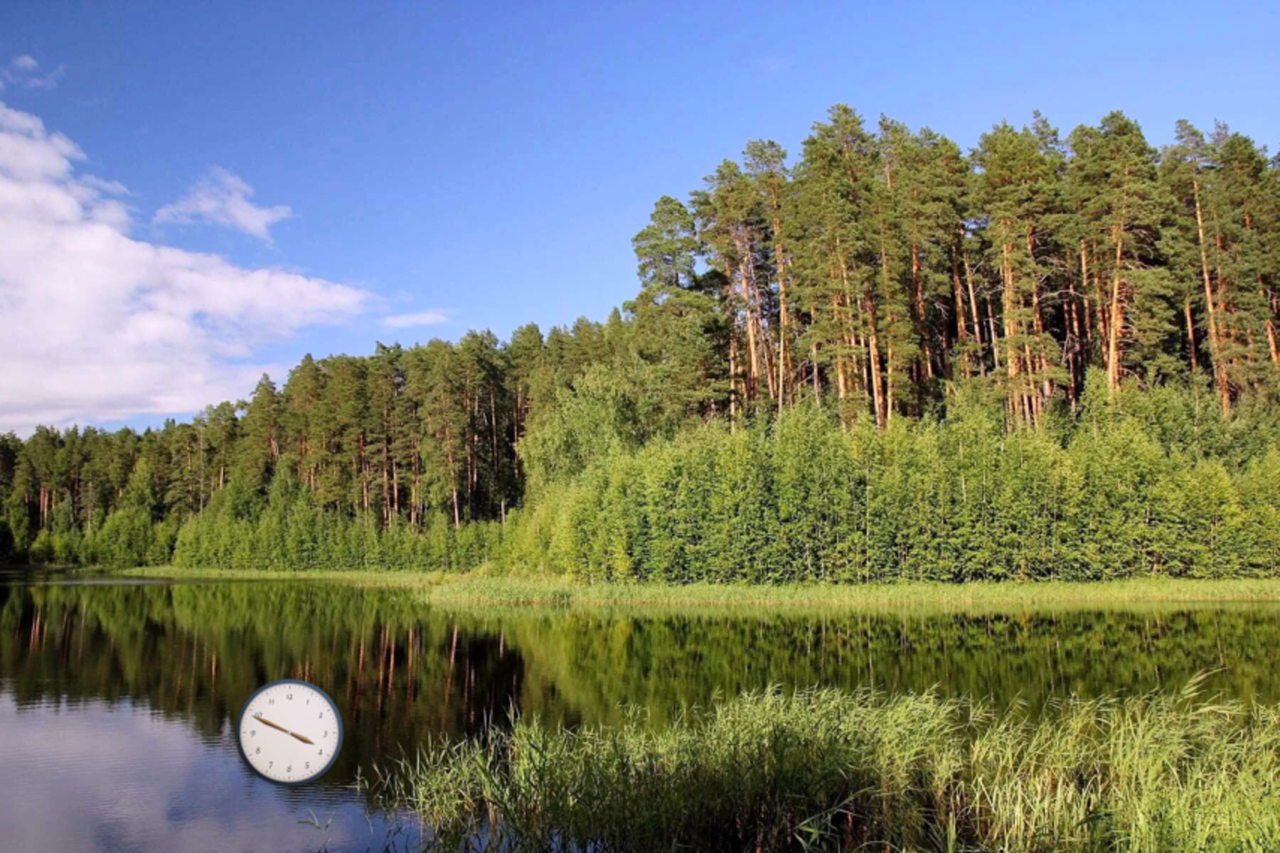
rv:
3h49
